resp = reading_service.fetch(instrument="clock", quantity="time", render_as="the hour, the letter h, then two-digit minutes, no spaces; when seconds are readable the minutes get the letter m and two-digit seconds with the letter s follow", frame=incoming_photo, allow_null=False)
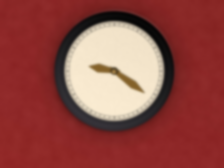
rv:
9h21
